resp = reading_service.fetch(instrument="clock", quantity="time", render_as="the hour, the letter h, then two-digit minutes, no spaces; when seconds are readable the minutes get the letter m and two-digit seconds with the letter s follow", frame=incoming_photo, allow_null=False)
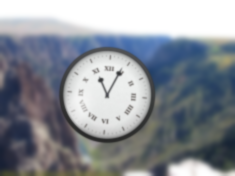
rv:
11h04
